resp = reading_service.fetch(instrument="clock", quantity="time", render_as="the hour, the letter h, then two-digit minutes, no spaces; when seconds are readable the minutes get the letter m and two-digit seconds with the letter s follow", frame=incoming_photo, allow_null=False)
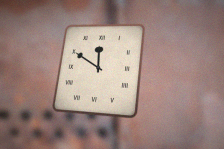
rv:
11h50
